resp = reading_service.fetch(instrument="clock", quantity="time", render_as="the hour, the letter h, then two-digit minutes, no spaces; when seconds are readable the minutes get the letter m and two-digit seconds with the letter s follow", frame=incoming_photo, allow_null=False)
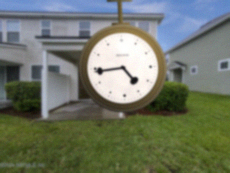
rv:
4h44
